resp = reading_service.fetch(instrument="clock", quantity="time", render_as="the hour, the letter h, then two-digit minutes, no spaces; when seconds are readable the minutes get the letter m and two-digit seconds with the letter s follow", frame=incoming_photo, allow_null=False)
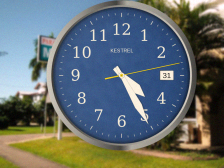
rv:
4h25m13s
